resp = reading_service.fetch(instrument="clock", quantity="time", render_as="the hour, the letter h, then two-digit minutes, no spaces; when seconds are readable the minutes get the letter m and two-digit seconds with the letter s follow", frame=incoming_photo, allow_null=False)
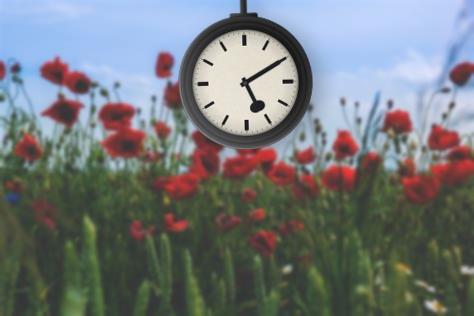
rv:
5h10
